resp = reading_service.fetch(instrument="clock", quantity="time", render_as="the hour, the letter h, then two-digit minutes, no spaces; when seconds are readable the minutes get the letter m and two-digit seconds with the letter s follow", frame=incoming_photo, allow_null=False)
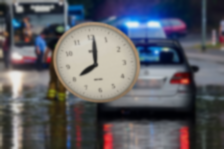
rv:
8h01
